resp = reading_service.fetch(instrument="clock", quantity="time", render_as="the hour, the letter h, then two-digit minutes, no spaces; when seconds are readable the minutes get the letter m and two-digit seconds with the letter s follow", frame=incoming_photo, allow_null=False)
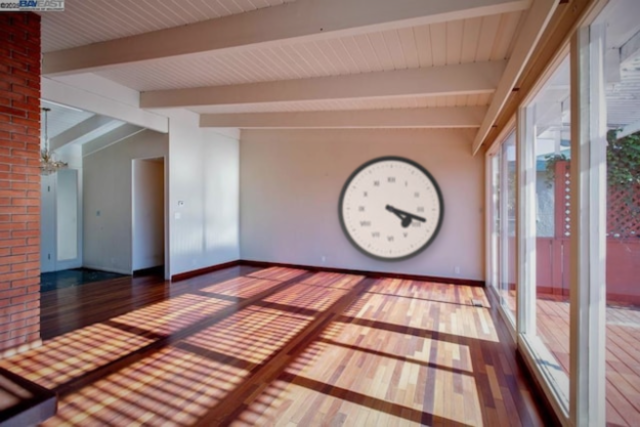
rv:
4h18
